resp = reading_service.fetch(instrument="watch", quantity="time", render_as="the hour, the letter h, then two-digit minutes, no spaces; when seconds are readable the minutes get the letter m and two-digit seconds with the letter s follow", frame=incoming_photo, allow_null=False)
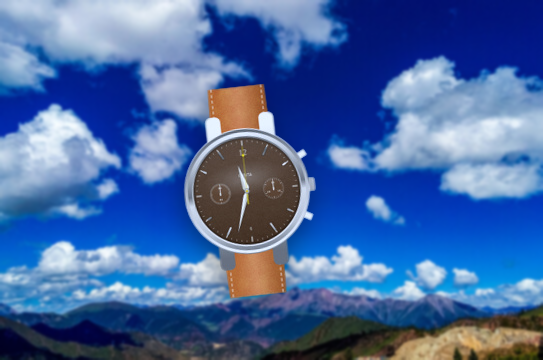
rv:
11h33
